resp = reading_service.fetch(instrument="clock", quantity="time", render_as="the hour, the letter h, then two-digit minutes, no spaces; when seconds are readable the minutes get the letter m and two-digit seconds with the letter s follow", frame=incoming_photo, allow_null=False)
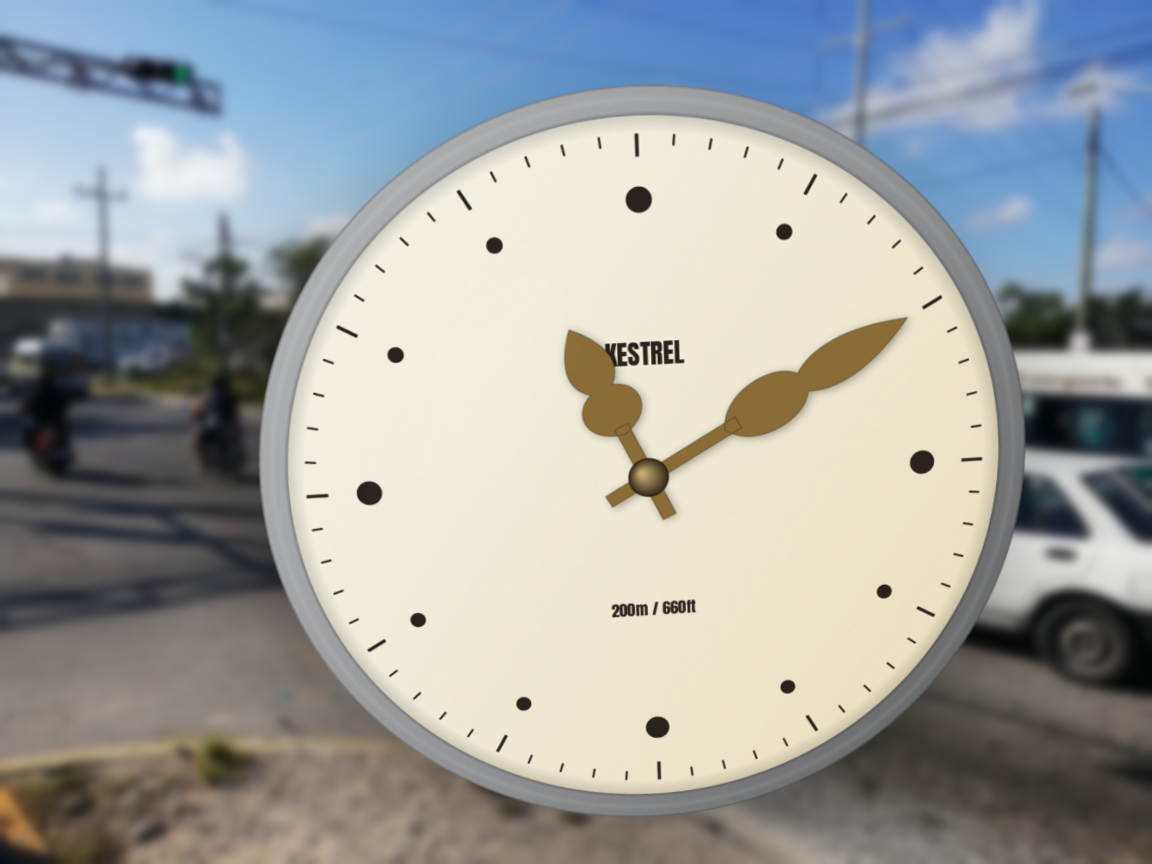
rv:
11h10
